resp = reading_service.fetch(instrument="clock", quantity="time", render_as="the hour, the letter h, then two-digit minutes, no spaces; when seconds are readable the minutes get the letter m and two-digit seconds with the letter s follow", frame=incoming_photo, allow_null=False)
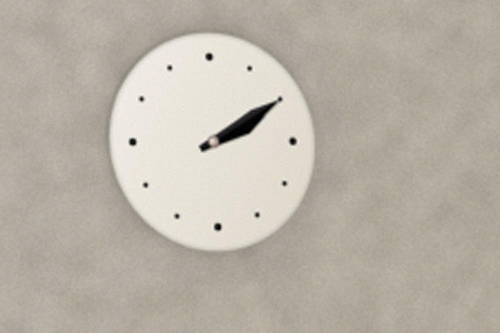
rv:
2h10
